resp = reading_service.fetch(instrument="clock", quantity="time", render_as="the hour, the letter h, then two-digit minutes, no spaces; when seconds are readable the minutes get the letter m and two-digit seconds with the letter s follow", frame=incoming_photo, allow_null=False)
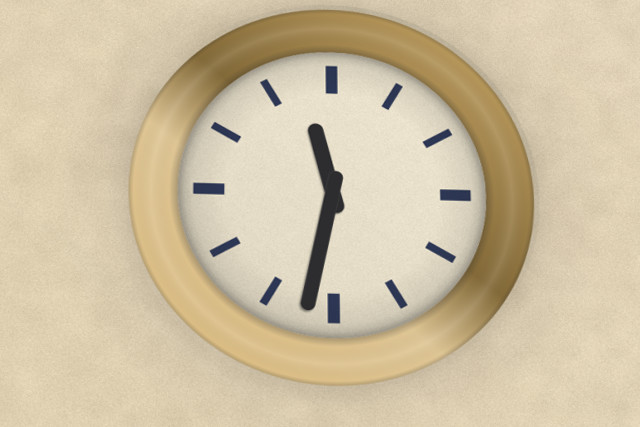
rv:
11h32
